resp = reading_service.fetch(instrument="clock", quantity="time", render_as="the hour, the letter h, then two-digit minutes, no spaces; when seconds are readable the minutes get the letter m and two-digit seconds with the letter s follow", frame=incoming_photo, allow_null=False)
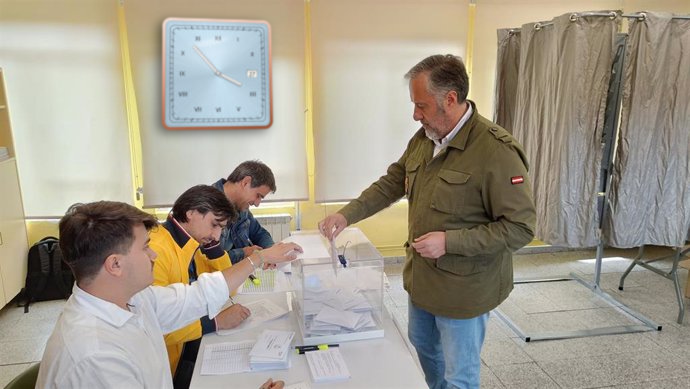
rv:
3h53
